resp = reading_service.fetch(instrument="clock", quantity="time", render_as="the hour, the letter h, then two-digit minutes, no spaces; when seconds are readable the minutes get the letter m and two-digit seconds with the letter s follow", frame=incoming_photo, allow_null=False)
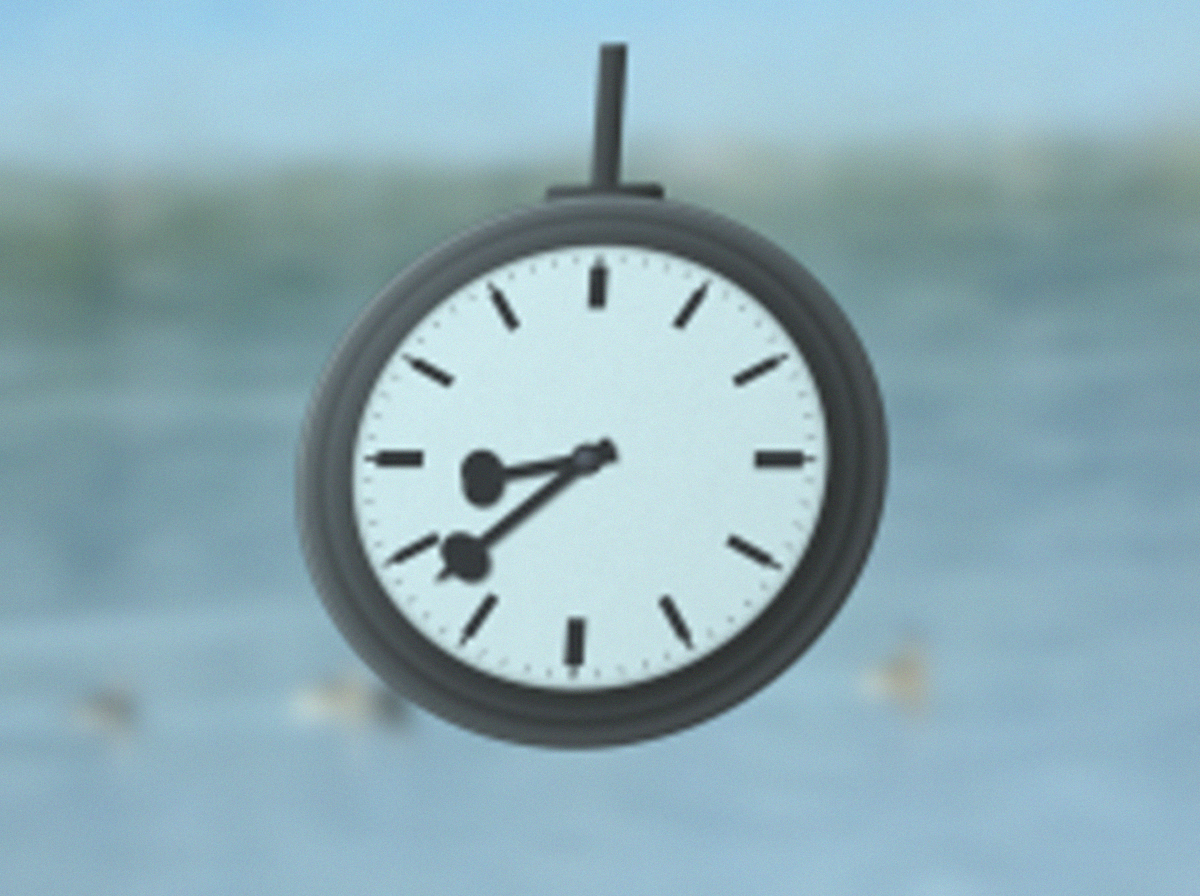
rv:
8h38
